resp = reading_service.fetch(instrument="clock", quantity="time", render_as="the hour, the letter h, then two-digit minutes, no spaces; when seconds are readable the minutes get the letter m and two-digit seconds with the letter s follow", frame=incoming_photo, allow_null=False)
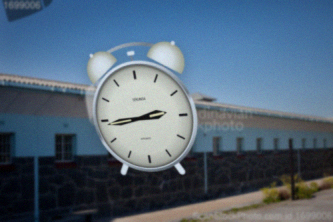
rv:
2h44
